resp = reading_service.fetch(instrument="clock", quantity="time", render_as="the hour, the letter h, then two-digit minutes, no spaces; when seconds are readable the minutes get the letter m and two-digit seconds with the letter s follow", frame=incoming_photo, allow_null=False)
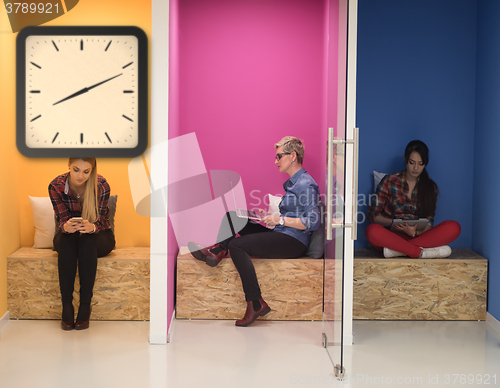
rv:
8h11
